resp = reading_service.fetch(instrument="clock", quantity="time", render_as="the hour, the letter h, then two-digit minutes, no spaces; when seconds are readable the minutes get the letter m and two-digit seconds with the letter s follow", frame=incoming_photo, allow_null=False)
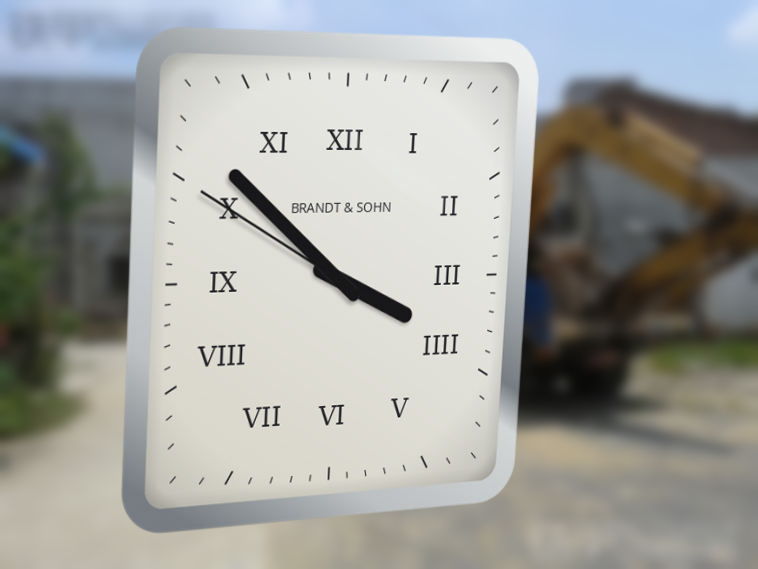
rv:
3h51m50s
